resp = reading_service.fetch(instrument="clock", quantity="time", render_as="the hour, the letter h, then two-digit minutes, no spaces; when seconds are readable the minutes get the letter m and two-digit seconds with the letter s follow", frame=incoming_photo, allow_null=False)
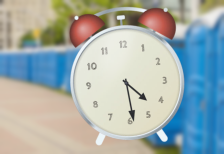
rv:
4h29
